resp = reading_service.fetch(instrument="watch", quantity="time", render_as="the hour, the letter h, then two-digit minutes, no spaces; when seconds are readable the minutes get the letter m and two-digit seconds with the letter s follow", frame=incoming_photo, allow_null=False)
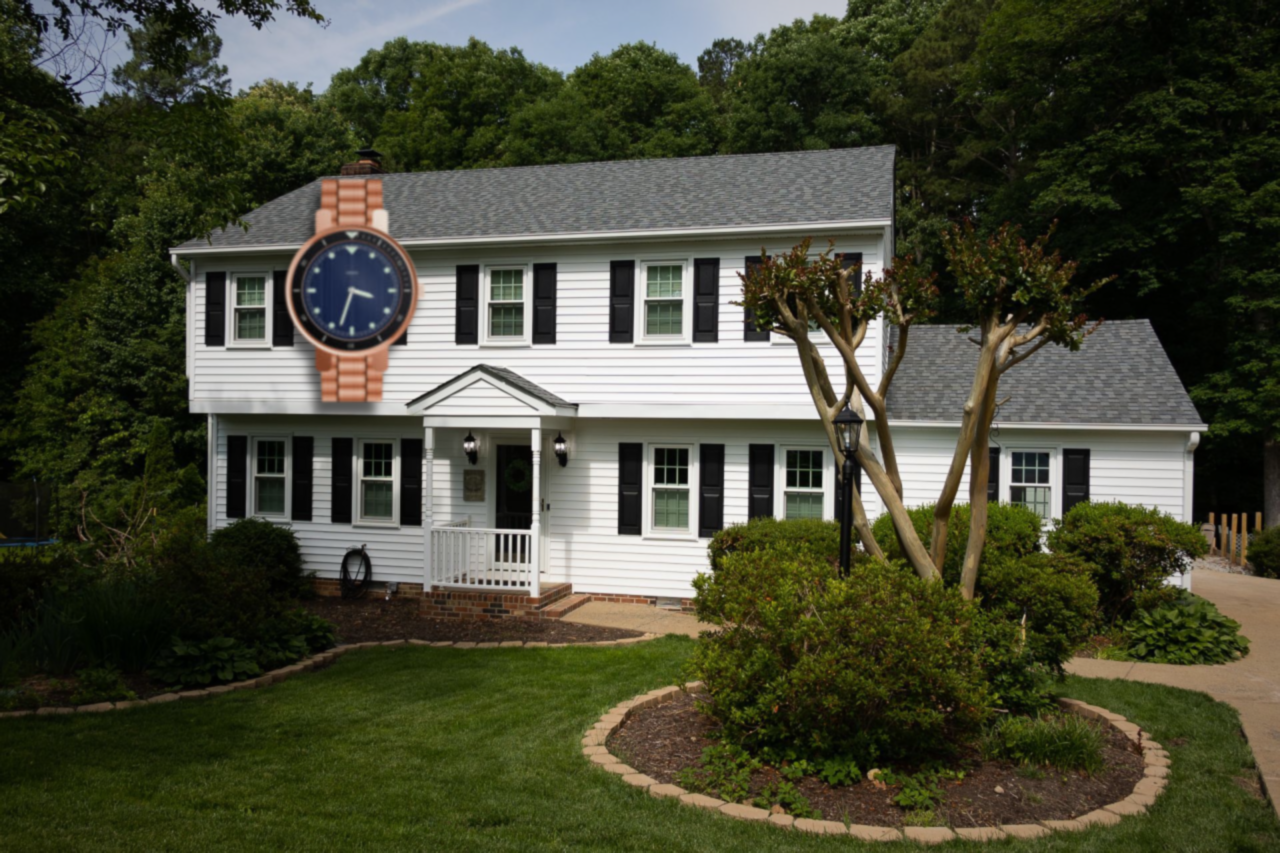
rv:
3h33
